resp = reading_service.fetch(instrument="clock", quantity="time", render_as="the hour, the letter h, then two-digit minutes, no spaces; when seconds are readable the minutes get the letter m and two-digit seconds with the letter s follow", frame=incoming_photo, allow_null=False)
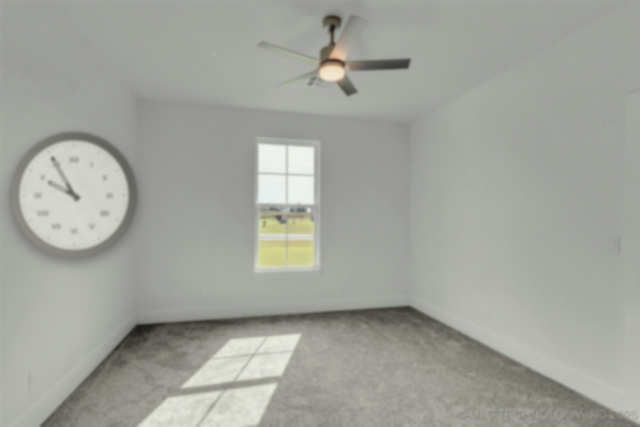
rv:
9h55
